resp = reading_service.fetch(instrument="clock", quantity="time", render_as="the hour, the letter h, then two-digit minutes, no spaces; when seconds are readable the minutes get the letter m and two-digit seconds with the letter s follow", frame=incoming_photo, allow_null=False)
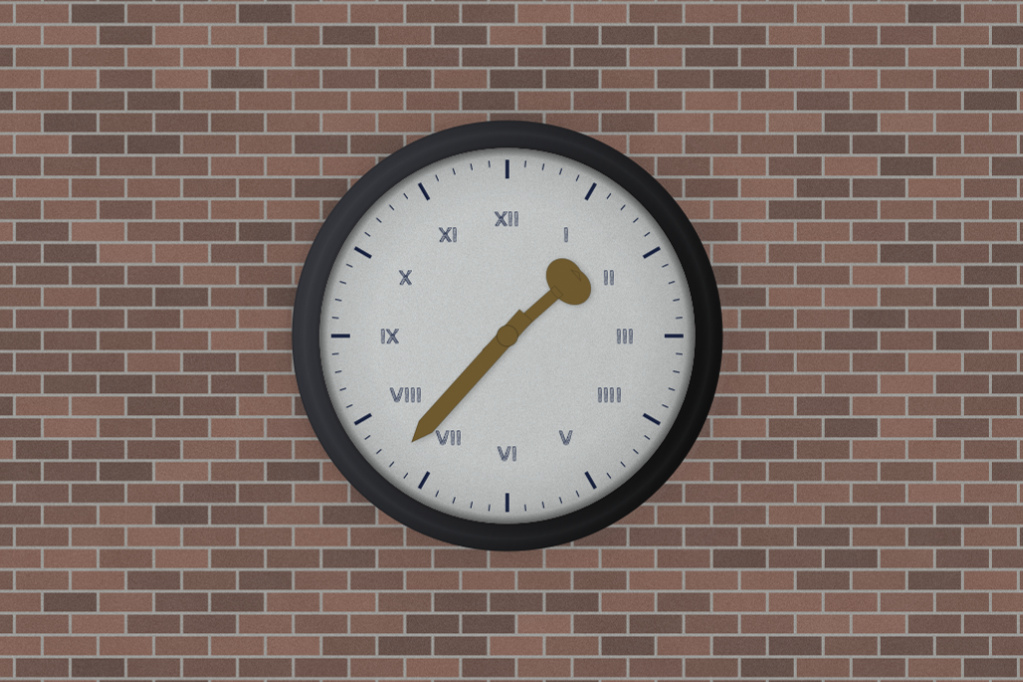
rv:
1h37
